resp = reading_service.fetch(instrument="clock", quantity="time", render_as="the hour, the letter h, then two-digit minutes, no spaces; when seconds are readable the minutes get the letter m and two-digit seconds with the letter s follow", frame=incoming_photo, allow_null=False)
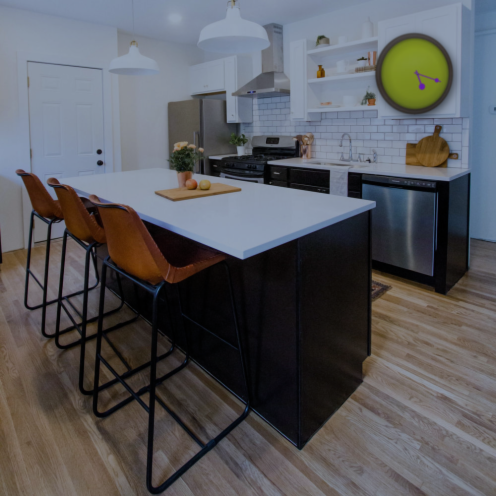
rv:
5h18
